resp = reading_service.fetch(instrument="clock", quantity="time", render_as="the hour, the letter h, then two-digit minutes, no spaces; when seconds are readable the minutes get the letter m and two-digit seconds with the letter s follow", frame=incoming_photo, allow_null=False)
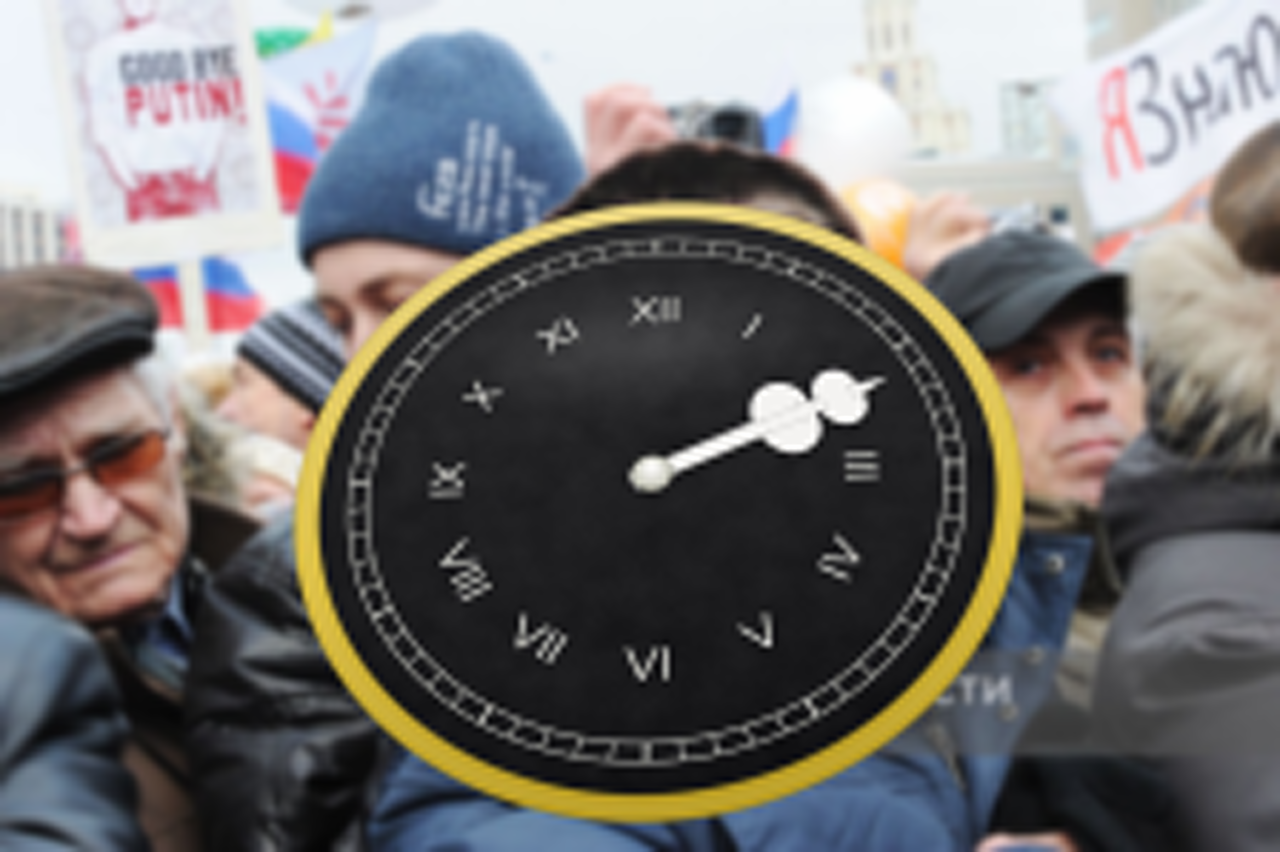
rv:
2h11
